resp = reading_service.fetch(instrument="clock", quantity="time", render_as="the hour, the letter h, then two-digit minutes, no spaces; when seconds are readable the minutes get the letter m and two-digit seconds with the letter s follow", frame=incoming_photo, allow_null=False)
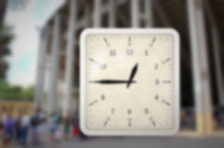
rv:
12h45
